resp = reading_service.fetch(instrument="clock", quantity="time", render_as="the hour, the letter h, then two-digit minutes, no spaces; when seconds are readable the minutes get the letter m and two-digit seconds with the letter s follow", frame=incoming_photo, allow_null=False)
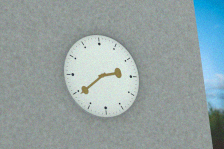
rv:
2h39
